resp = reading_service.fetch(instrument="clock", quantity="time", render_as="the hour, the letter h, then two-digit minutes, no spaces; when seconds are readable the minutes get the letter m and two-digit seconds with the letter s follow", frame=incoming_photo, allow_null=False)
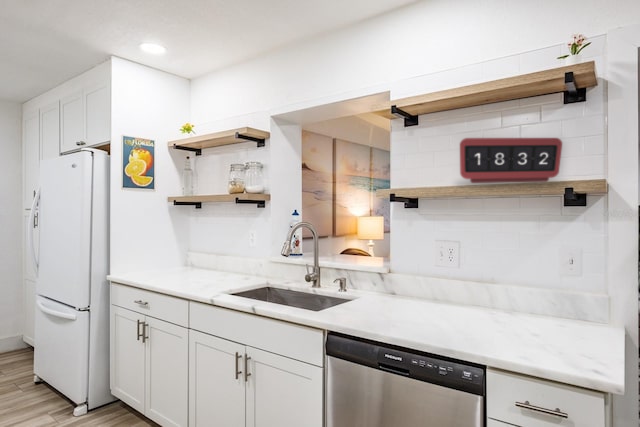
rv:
18h32
